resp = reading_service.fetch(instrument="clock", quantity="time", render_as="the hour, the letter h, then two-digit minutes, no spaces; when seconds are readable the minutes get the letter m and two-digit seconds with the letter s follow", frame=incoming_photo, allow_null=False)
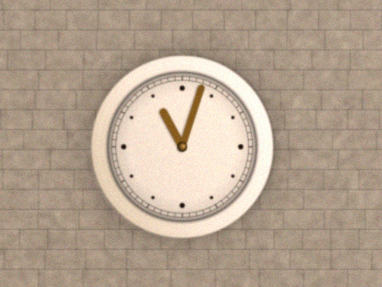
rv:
11h03
